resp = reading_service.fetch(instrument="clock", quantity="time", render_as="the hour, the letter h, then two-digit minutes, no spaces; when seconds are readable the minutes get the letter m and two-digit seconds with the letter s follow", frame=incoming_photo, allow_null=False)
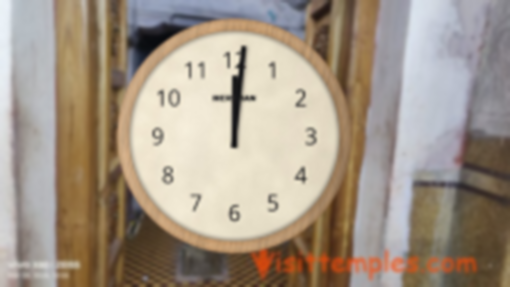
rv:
12h01
